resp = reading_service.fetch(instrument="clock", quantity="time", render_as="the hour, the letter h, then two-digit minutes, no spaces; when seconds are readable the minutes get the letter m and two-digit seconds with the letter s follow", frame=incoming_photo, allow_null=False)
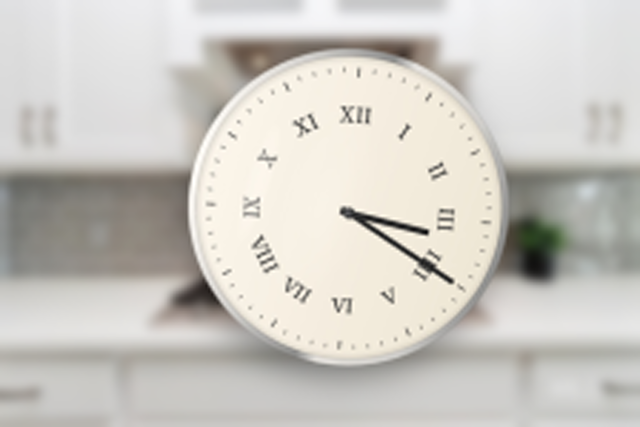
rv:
3h20
